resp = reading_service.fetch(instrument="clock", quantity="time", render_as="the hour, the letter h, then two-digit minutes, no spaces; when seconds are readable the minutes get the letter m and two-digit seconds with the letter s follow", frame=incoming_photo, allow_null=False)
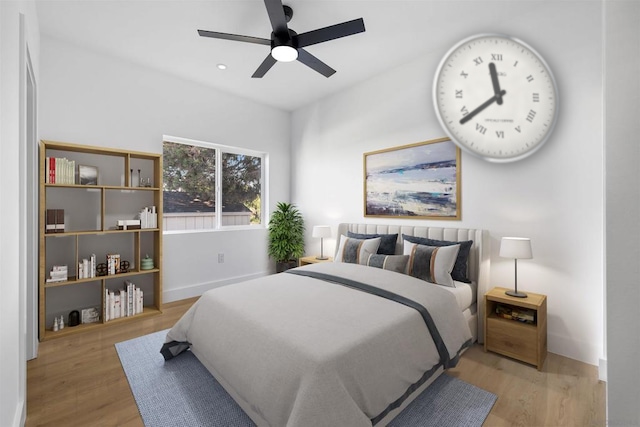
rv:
11h39
